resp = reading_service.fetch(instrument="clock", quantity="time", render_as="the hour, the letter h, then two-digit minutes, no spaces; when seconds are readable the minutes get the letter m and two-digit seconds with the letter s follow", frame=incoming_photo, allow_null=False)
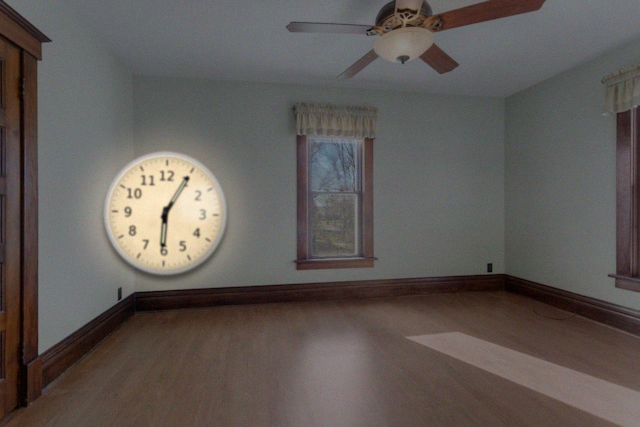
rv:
6h05
